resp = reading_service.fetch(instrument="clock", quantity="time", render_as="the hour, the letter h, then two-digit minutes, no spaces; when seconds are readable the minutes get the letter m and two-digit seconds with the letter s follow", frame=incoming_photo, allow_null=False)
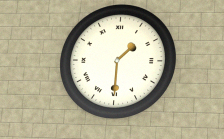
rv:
1h30
